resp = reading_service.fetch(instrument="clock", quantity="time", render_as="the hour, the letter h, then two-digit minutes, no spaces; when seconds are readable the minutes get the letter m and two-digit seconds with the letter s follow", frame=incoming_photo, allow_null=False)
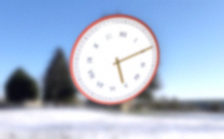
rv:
5h10
